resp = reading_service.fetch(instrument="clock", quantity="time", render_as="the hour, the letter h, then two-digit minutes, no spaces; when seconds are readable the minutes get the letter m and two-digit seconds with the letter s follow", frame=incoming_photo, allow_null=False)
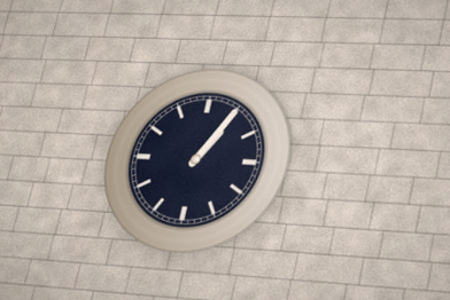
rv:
1h05
